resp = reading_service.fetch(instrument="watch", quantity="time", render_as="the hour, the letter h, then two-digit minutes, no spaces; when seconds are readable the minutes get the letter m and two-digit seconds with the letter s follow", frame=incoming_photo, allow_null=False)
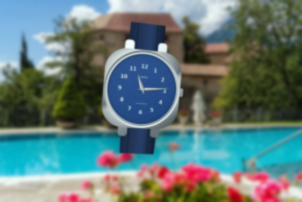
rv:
11h14
